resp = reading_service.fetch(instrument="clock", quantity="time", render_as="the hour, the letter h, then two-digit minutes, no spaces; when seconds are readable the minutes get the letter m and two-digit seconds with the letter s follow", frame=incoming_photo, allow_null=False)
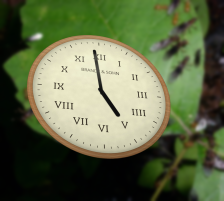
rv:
4h59
